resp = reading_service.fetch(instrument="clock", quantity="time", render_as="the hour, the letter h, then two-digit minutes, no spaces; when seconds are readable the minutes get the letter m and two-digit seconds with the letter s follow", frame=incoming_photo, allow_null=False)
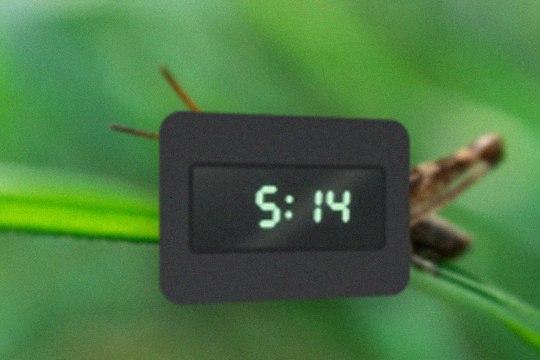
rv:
5h14
